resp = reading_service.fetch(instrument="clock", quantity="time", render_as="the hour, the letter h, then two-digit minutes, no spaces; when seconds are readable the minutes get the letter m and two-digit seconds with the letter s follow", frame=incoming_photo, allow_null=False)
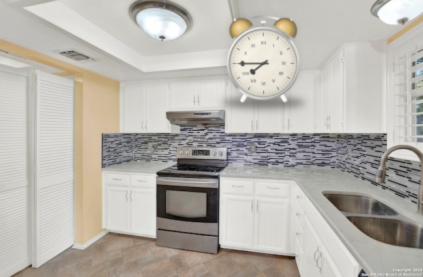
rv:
7h45
